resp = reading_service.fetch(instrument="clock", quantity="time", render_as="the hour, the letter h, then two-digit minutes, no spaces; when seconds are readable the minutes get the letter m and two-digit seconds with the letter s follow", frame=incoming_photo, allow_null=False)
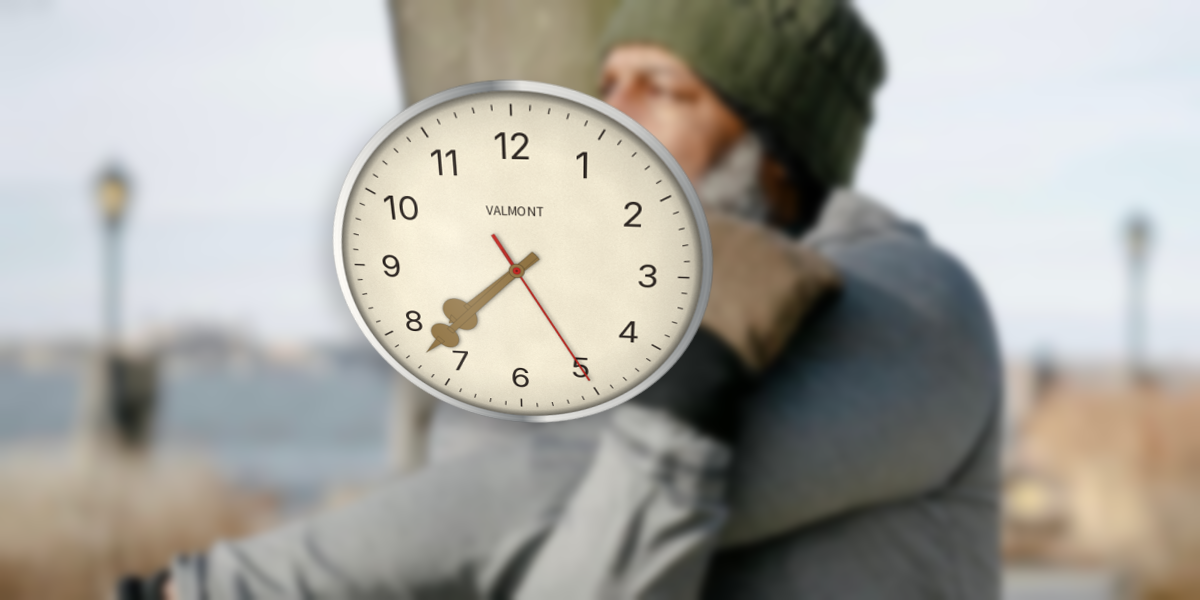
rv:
7h37m25s
